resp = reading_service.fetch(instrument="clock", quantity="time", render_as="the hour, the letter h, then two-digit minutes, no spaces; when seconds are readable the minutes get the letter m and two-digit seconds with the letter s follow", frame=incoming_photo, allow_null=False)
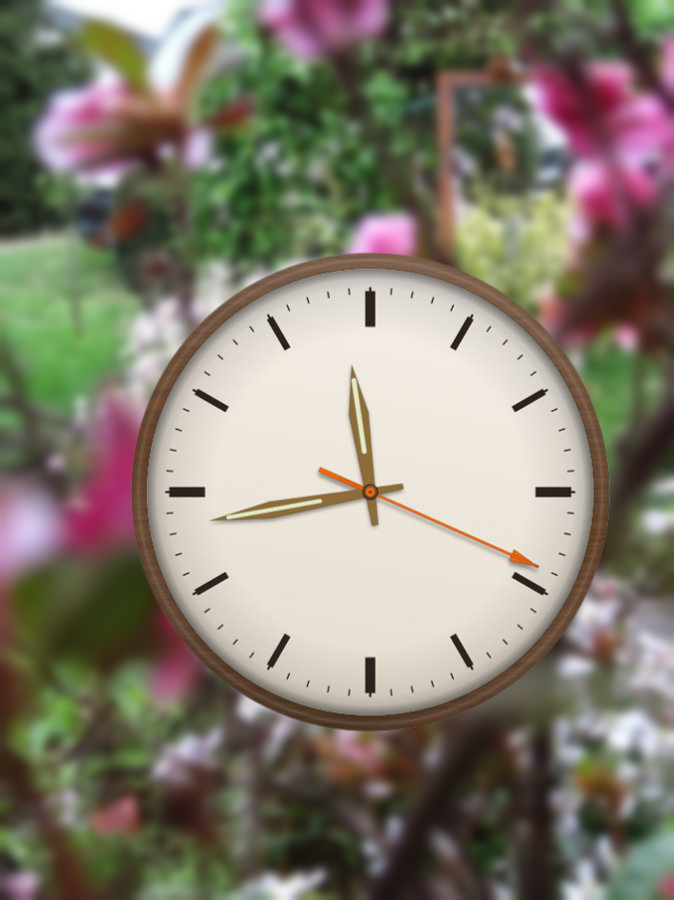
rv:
11h43m19s
